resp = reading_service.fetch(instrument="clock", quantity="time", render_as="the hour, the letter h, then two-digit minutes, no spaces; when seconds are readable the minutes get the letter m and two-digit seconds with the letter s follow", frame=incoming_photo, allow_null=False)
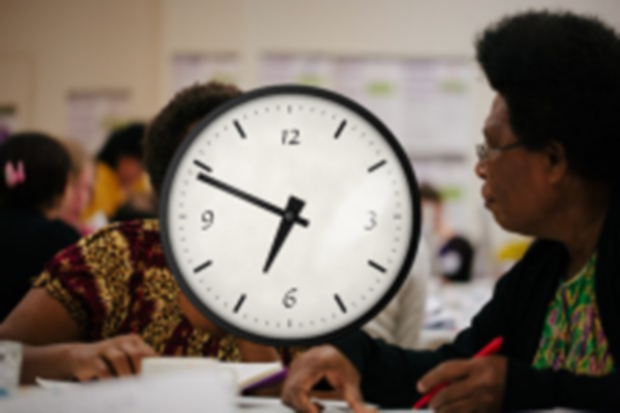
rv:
6h49
